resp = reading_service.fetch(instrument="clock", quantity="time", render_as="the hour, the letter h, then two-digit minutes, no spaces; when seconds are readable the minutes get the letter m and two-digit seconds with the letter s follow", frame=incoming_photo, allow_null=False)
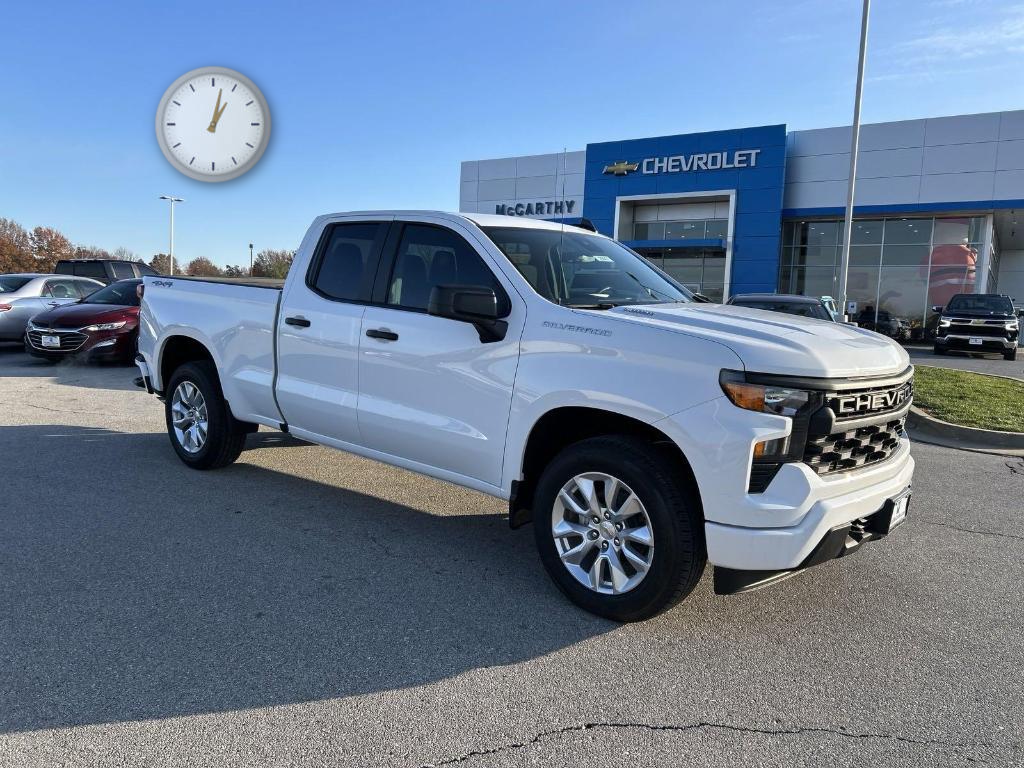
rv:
1h02
